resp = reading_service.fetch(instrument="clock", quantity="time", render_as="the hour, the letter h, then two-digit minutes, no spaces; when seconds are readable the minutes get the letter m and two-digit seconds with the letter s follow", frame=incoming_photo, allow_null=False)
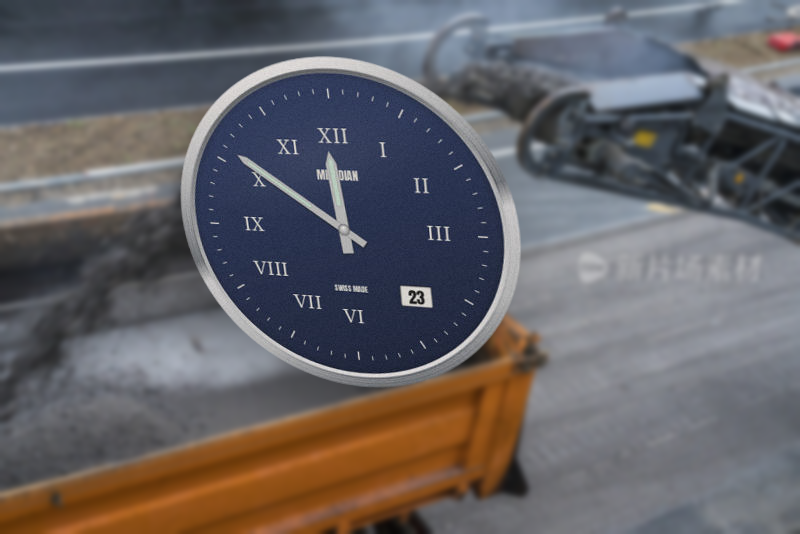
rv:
11h51
